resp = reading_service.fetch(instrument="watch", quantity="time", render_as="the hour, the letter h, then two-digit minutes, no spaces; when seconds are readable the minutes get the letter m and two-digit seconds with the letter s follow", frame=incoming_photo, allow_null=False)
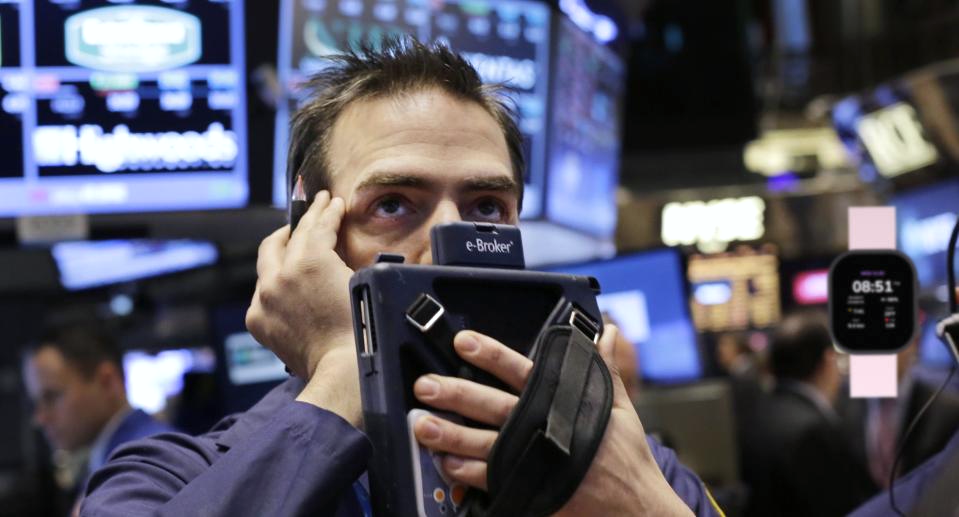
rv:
8h51
